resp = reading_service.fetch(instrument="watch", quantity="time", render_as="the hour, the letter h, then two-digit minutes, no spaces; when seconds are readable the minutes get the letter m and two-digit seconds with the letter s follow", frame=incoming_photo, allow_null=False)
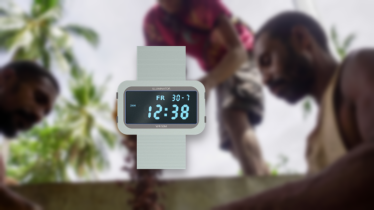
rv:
12h38
